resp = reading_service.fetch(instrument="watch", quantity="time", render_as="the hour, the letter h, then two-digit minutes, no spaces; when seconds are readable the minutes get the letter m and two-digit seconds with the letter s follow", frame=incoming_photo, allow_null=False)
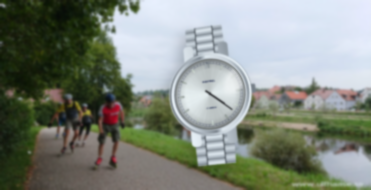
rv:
4h22
